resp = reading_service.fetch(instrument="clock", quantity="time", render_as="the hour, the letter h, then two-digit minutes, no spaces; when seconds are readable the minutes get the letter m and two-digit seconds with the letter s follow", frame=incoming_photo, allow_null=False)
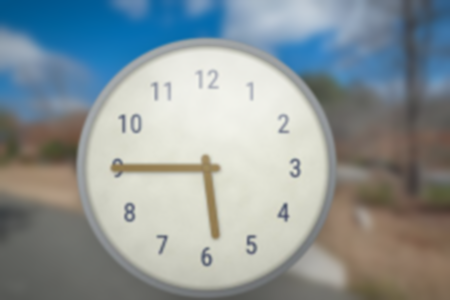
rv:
5h45
